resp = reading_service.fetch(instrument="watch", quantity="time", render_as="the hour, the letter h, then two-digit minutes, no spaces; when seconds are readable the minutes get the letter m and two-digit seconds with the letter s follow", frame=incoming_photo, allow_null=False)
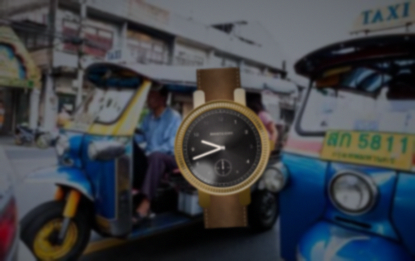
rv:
9h42
